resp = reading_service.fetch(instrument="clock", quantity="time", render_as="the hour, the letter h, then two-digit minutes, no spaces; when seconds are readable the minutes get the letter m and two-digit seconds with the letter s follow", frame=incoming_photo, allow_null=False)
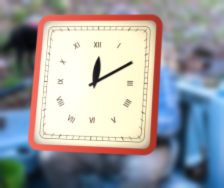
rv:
12h10
